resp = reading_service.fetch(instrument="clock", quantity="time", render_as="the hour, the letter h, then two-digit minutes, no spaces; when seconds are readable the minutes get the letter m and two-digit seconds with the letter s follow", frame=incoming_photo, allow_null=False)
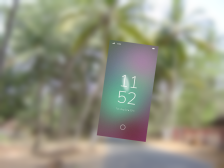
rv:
11h52
